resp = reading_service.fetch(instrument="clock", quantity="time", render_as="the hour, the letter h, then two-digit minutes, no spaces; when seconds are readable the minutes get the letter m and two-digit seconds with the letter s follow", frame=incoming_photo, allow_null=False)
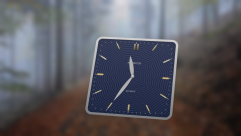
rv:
11h35
